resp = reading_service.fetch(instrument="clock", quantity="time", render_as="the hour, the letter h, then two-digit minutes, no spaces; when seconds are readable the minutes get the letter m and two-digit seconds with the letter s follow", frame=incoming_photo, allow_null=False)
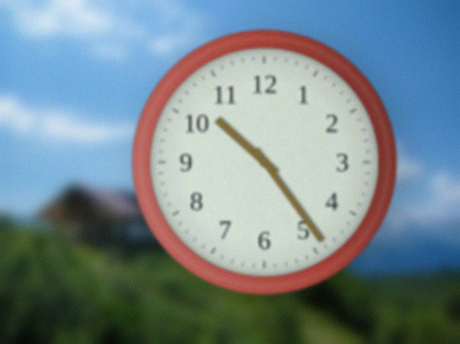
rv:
10h24
